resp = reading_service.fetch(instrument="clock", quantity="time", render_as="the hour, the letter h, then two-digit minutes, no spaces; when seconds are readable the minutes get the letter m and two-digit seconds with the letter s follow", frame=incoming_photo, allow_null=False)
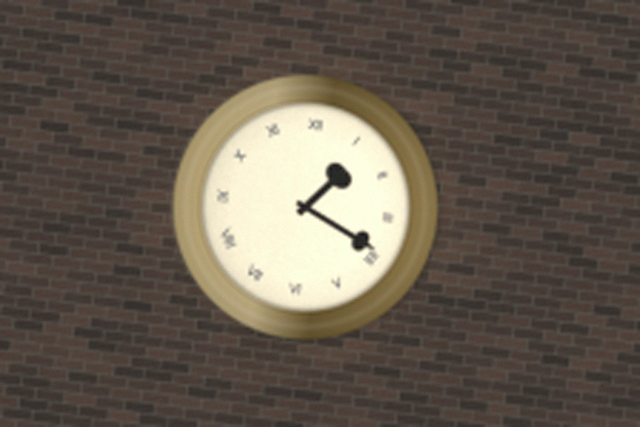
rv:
1h19
